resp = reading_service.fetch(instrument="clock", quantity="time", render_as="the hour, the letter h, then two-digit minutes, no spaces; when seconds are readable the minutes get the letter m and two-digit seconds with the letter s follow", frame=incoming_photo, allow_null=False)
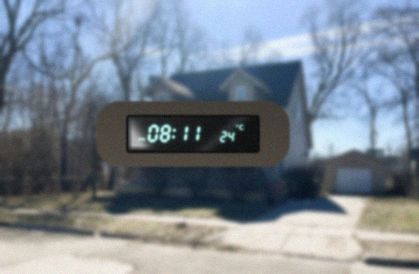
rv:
8h11
